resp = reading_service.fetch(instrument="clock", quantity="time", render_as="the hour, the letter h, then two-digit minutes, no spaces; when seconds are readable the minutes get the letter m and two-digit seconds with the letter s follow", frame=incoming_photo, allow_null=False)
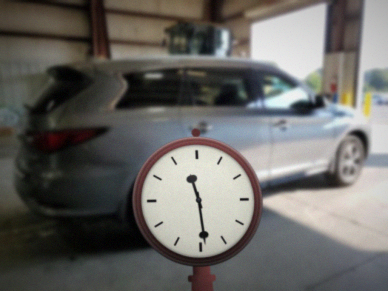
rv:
11h29
